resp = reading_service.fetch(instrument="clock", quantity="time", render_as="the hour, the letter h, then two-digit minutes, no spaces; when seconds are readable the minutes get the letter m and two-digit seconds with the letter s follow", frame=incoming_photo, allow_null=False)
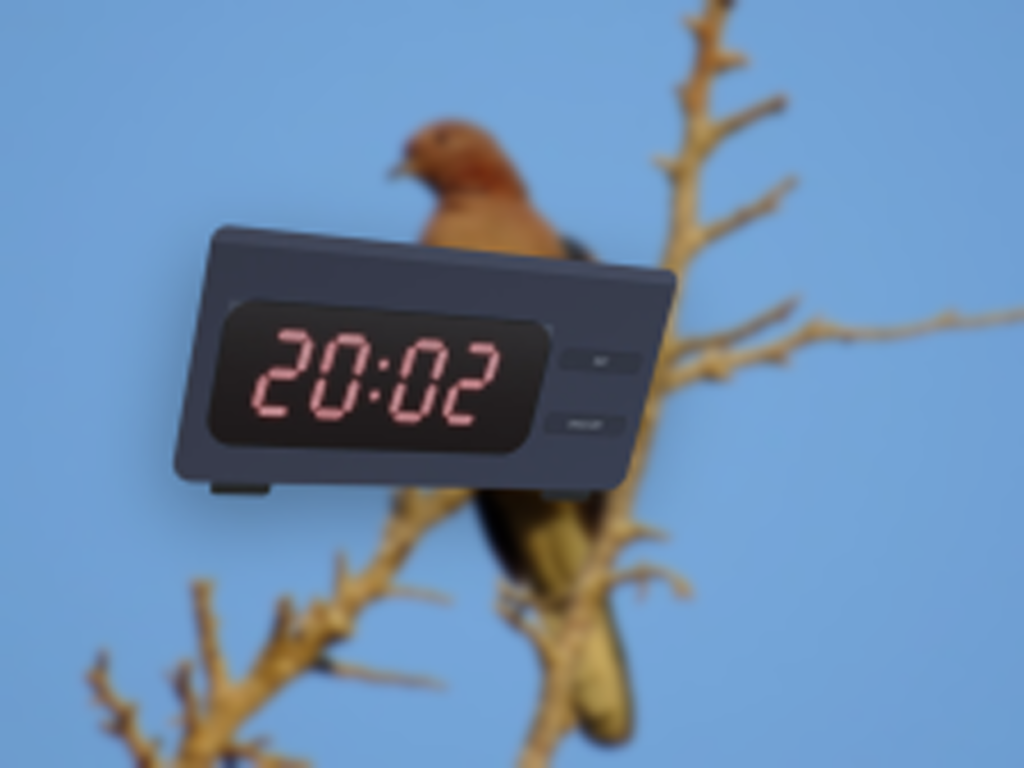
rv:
20h02
